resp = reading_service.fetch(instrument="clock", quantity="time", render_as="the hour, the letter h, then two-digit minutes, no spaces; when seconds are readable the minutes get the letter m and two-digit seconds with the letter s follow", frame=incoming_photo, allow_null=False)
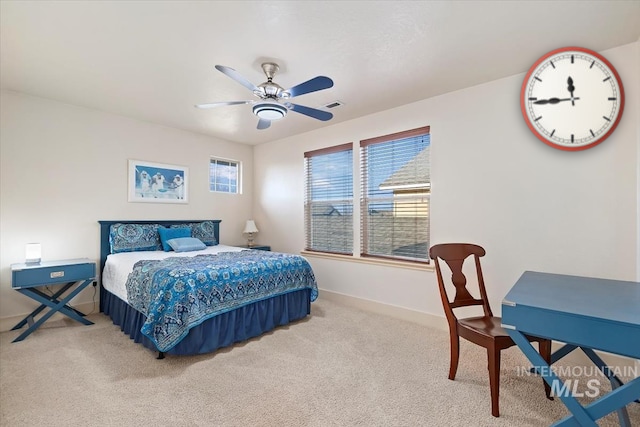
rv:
11h44
